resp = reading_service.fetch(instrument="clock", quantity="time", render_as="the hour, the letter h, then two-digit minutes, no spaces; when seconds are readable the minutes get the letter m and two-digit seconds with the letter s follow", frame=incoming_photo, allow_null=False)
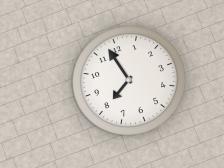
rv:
7h58
